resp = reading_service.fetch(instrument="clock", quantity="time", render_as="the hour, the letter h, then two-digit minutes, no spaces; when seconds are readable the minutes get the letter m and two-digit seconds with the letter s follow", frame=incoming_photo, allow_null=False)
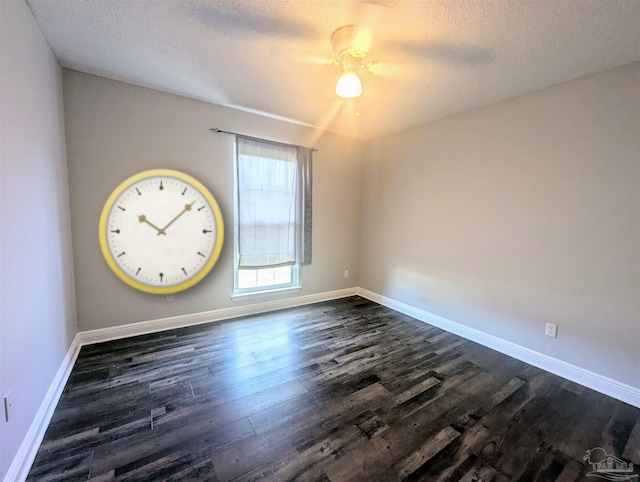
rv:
10h08
